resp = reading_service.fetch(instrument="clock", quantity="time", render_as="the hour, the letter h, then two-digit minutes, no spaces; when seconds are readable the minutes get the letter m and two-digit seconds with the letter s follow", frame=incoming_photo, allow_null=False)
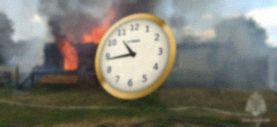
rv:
10h44
